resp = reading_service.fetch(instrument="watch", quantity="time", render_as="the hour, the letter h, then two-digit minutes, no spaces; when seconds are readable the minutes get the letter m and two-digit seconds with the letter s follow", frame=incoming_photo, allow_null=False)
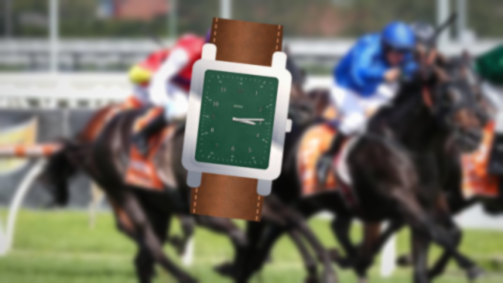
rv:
3h14
